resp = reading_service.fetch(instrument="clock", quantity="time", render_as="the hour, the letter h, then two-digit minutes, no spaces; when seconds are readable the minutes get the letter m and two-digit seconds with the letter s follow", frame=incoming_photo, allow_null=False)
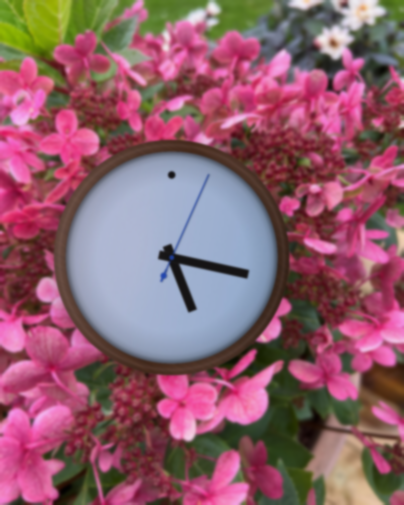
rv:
5h17m04s
